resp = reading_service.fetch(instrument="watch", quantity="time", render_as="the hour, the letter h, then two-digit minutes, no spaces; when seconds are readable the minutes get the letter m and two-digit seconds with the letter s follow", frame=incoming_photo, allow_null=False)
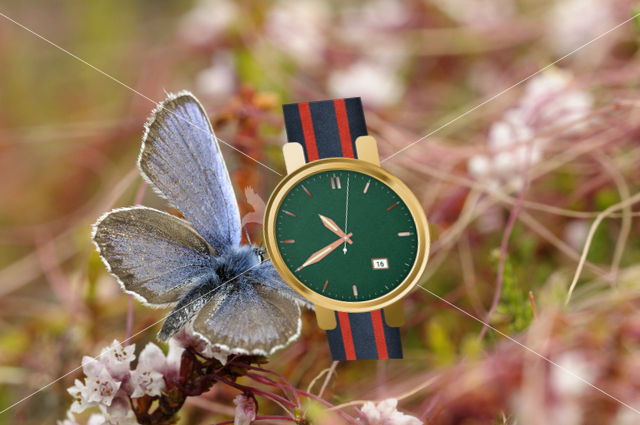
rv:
10h40m02s
